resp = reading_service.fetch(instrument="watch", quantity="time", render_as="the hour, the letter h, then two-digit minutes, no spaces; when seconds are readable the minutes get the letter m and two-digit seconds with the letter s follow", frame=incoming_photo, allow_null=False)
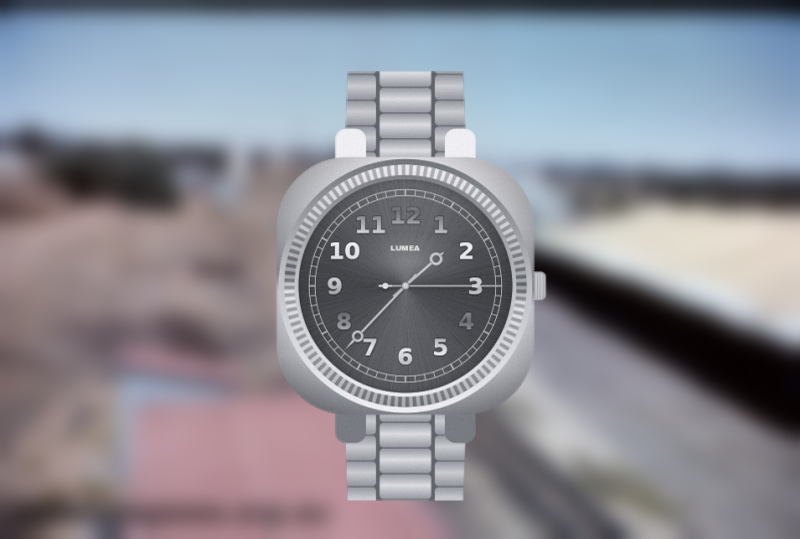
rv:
1h37m15s
